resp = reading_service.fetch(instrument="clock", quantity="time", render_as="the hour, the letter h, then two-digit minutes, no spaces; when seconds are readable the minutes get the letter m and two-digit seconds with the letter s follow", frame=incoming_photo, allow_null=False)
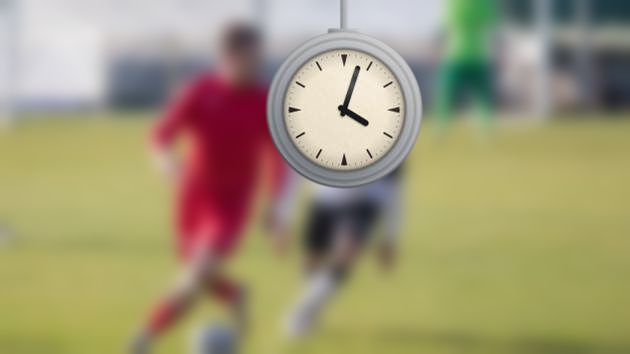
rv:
4h03
